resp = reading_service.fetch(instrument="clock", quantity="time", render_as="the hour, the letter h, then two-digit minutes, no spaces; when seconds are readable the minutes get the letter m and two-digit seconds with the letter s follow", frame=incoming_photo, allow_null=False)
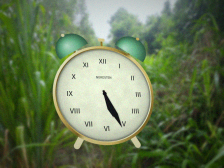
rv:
5h26
